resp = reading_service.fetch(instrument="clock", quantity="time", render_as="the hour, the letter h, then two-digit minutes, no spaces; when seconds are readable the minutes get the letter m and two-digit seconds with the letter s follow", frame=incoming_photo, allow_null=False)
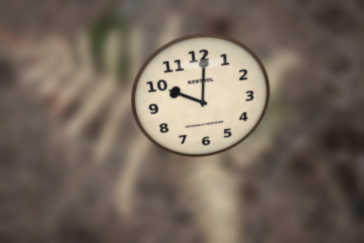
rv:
10h01
